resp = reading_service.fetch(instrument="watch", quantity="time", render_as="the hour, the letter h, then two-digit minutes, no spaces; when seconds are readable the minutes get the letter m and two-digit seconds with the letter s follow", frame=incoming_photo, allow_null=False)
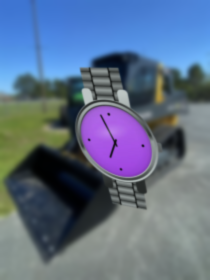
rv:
6h57
